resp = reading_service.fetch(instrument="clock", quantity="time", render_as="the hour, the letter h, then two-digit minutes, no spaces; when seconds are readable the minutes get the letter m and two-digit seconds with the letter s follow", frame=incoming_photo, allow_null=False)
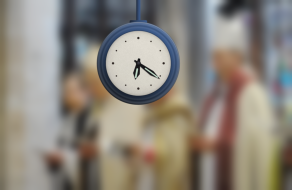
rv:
6h21
